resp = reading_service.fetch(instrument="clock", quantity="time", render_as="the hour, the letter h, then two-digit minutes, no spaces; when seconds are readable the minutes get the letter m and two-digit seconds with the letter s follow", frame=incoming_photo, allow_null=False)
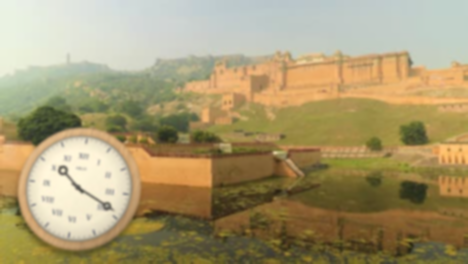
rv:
10h19
